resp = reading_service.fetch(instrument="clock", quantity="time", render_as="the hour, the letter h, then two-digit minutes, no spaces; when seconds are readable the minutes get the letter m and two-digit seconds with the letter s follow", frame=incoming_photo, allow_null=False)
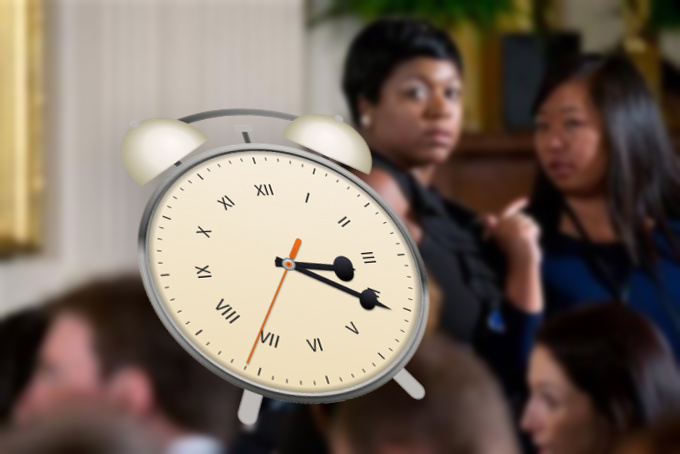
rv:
3h20m36s
